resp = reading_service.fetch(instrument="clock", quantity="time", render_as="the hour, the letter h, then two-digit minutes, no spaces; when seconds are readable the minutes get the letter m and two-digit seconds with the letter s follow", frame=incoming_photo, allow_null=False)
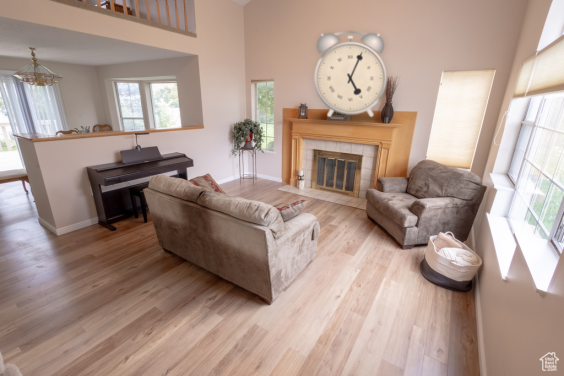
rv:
5h04
